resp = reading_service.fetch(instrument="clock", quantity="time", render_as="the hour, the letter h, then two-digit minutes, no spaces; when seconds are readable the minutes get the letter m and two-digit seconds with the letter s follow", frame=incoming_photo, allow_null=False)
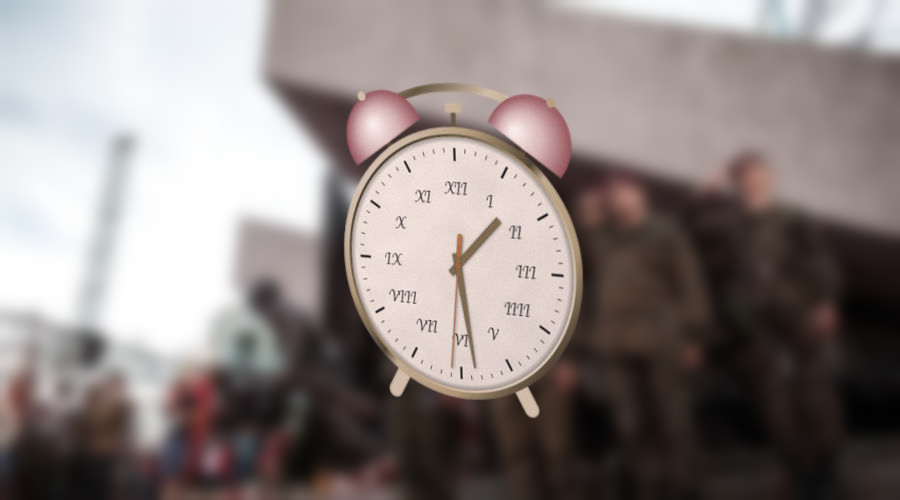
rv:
1h28m31s
